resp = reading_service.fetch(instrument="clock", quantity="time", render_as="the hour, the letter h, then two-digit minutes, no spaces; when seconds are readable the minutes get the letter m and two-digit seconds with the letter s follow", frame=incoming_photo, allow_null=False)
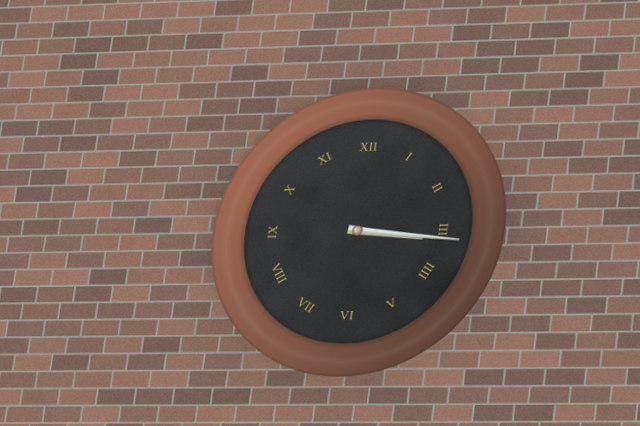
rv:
3h16
